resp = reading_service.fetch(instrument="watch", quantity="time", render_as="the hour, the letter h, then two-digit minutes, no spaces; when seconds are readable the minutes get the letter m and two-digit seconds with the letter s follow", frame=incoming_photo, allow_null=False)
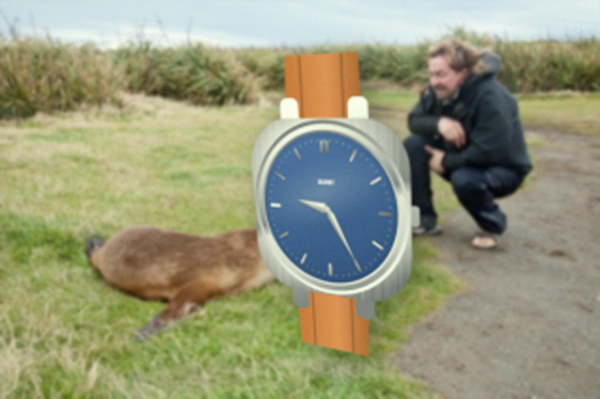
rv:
9h25
